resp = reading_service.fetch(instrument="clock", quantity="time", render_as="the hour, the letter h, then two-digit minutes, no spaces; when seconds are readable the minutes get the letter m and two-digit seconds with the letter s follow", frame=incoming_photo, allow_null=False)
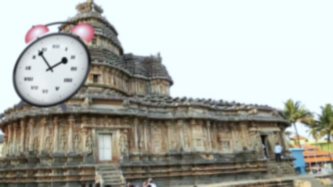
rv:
1h53
